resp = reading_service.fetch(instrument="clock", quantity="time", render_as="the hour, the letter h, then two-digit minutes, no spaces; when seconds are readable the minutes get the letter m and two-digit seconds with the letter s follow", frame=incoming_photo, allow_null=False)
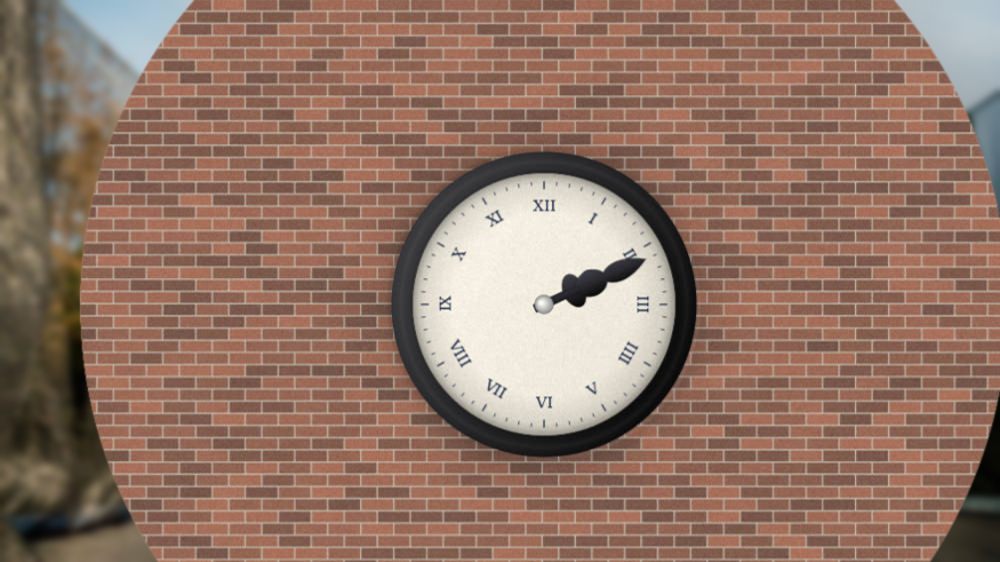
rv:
2h11
